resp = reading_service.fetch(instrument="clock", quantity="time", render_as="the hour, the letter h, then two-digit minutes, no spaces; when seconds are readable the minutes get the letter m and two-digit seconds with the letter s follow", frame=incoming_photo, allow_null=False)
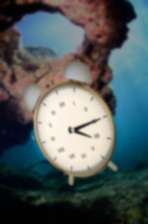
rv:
4h15
